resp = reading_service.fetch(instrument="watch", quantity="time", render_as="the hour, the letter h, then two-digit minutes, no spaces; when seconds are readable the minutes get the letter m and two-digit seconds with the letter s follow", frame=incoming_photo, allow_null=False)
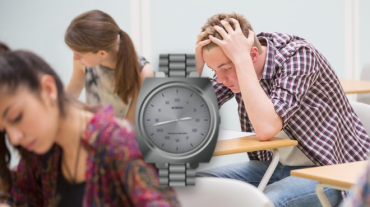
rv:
2h43
